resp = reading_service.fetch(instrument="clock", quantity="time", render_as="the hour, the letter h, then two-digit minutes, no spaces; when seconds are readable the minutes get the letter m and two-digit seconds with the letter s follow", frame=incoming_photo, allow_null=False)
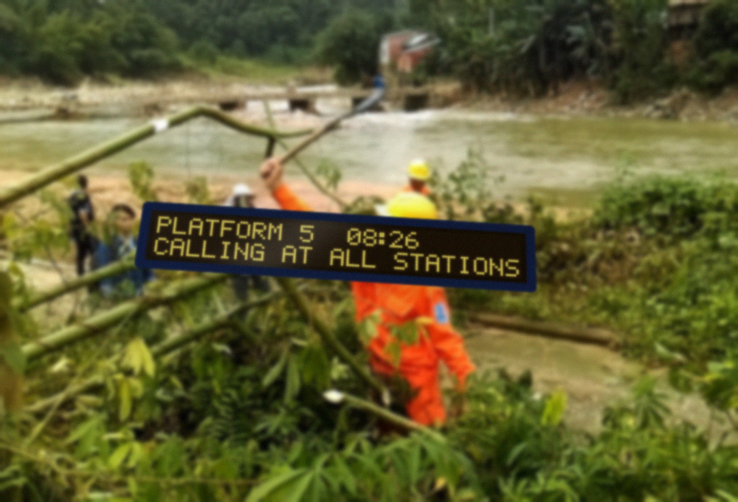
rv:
8h26
